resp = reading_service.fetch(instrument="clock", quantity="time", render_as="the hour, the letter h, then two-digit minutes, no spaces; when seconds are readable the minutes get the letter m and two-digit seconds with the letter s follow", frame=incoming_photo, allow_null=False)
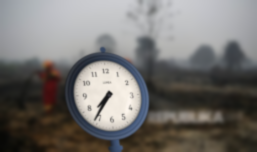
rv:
7h36
